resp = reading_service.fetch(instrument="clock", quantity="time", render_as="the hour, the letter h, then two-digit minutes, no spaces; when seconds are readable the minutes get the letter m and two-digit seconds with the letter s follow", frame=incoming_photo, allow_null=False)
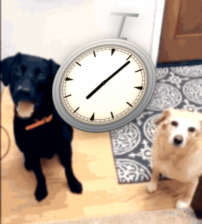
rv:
7h06
